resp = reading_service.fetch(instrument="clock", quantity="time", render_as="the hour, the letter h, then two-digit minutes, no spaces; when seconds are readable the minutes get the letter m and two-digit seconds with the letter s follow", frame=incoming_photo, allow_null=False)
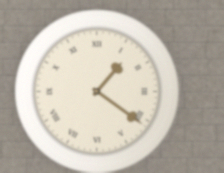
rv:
1h21
